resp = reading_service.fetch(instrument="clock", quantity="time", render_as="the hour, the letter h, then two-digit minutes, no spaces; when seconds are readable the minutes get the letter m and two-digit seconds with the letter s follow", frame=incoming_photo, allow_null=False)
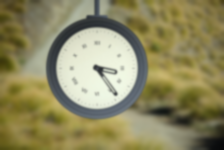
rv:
3h24
